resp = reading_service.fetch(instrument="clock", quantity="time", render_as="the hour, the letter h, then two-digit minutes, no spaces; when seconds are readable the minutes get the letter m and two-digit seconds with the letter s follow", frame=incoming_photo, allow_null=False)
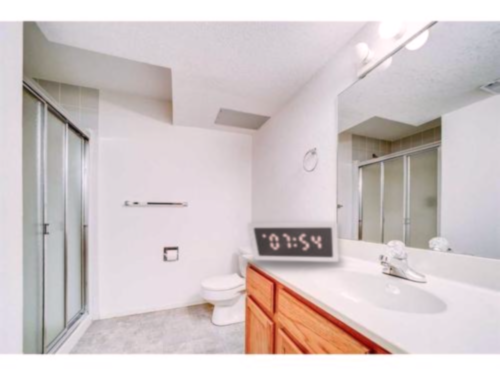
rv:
7h54
